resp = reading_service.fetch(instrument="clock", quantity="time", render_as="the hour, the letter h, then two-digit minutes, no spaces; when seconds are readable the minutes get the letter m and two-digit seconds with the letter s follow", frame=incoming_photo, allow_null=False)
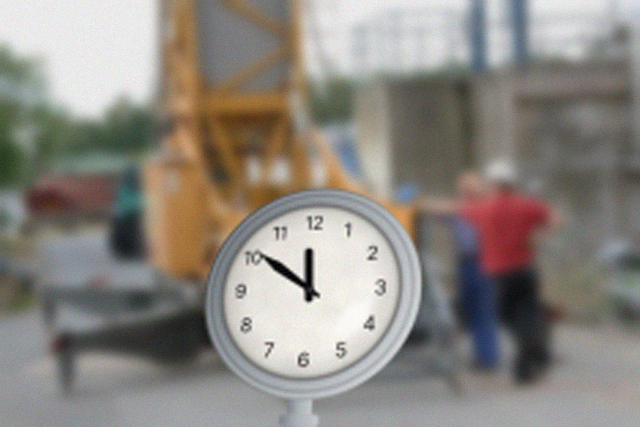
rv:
11h51
